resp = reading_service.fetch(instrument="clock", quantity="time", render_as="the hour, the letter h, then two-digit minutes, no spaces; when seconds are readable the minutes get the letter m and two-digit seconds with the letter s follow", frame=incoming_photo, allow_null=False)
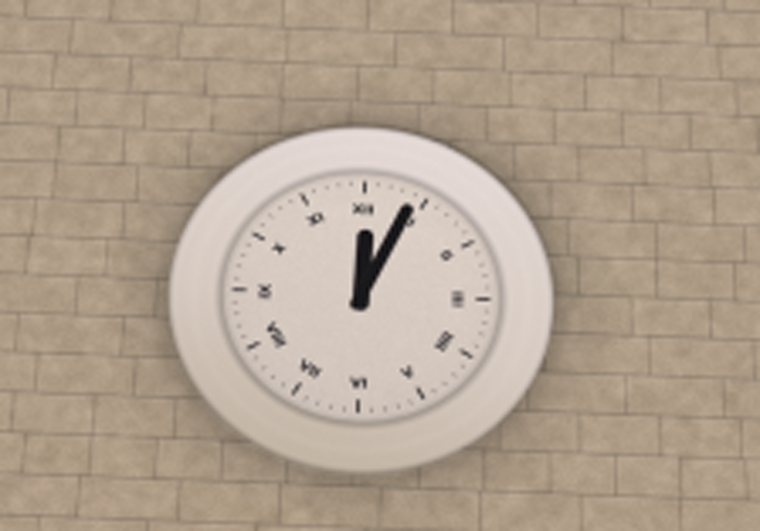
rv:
12h04
